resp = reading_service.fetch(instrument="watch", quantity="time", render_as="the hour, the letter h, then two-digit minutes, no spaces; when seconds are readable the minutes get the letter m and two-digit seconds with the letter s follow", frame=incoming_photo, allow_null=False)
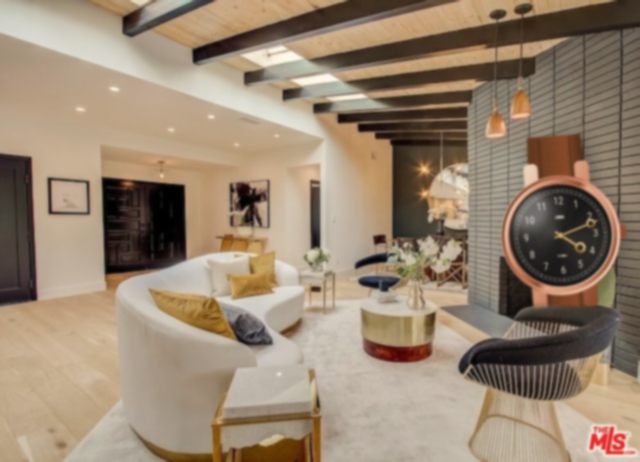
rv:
4h12
